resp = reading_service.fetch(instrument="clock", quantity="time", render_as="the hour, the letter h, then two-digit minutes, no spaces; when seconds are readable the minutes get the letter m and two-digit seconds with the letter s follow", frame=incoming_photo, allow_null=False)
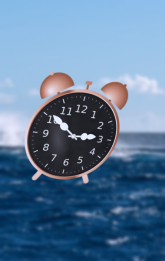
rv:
2h51
